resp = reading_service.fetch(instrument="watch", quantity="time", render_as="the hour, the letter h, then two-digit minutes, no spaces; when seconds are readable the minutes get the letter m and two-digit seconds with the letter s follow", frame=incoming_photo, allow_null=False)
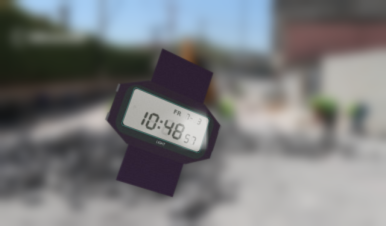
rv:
10h48m57s
